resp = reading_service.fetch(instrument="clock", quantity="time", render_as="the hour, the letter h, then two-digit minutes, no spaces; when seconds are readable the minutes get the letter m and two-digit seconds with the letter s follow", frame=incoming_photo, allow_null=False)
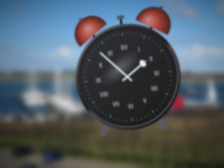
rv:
1h53
